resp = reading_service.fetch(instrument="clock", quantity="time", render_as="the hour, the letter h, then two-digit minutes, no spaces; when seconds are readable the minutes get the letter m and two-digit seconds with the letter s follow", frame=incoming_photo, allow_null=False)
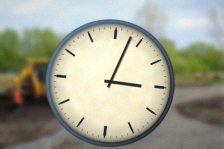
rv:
3h03
